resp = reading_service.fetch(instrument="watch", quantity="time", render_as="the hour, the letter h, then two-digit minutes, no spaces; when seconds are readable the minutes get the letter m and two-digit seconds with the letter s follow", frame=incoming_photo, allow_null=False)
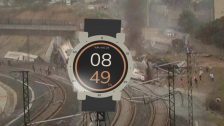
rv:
8h49
